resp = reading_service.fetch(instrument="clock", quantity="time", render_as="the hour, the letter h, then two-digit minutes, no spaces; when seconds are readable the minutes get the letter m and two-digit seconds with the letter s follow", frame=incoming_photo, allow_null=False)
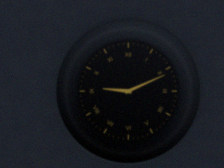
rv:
9h11
